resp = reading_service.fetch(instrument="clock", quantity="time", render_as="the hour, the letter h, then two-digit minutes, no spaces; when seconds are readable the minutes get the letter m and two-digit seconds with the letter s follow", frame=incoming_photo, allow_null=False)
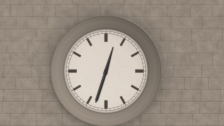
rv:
12h33
